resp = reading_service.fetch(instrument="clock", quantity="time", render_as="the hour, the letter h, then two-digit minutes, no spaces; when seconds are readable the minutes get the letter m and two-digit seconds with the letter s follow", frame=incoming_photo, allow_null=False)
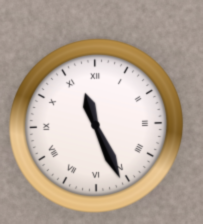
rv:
11h26
